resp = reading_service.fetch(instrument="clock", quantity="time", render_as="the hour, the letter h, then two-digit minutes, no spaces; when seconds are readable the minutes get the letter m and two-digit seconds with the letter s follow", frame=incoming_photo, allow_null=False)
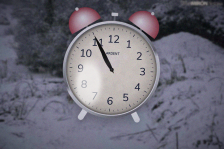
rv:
10h55
